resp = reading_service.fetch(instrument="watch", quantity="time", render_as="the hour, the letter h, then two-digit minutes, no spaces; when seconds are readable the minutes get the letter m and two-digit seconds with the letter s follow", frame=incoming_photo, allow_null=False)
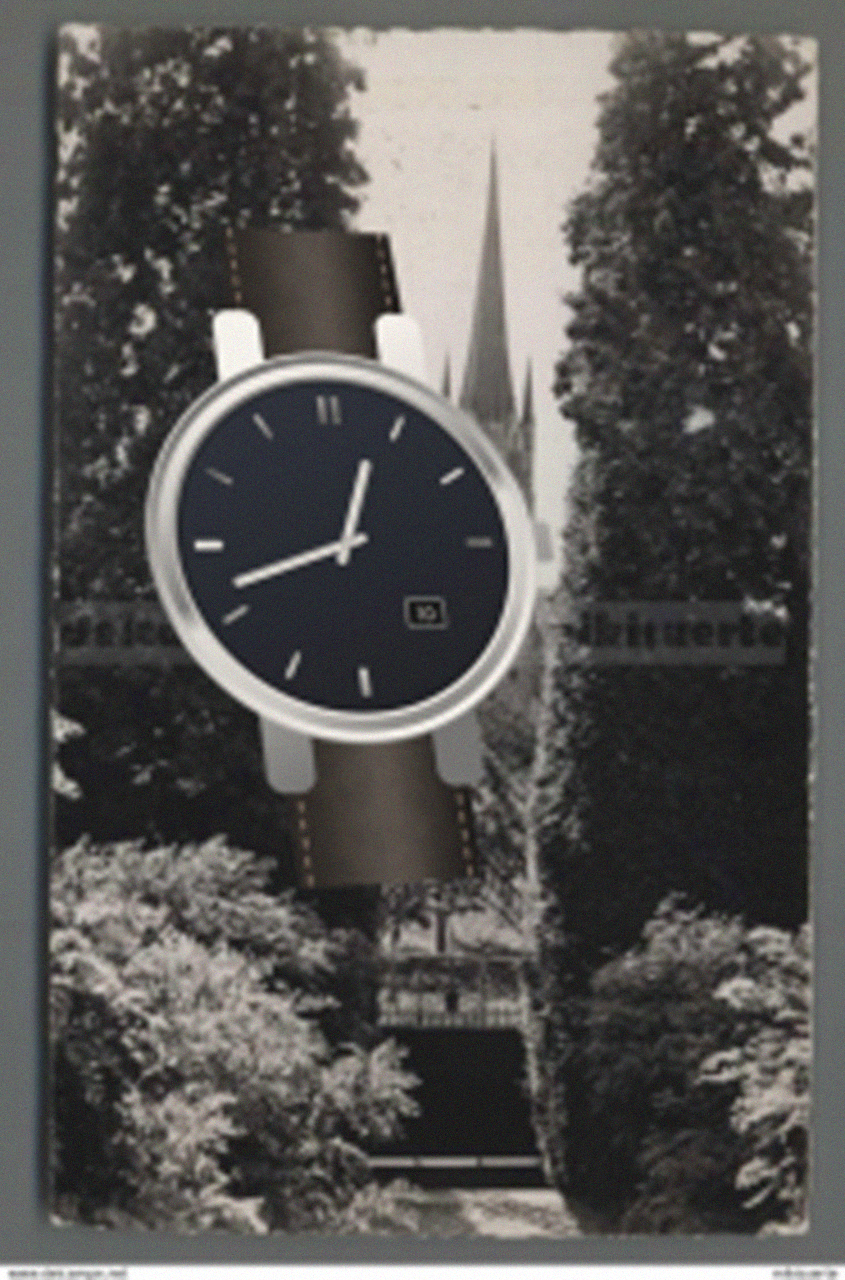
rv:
12h42
